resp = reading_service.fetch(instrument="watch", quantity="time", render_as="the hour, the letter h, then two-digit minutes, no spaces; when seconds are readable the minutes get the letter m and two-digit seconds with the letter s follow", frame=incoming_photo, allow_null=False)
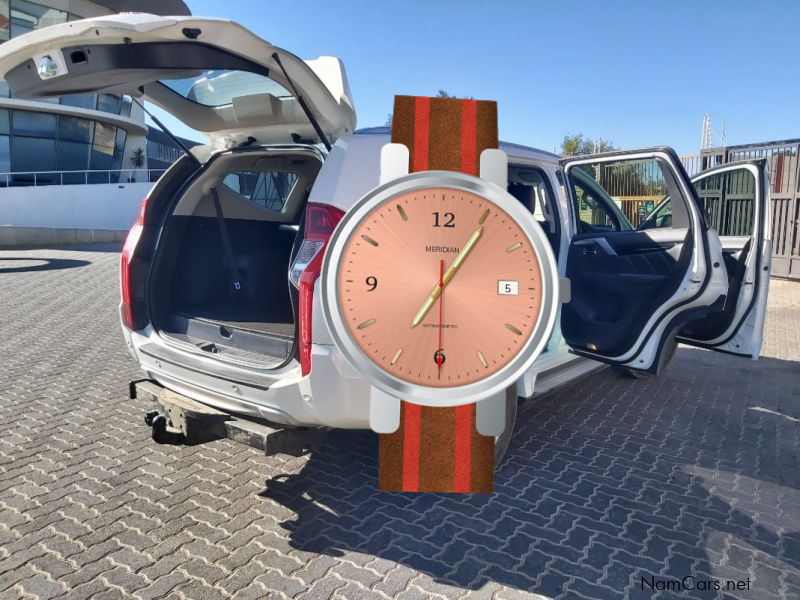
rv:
7h05m30s
